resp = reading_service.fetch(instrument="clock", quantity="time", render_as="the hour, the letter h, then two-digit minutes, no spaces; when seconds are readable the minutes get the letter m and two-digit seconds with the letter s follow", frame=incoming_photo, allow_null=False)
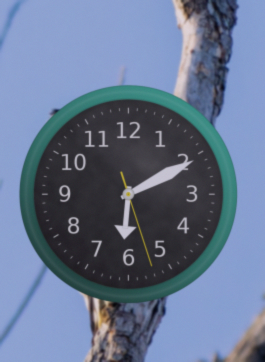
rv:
6h10m27s
